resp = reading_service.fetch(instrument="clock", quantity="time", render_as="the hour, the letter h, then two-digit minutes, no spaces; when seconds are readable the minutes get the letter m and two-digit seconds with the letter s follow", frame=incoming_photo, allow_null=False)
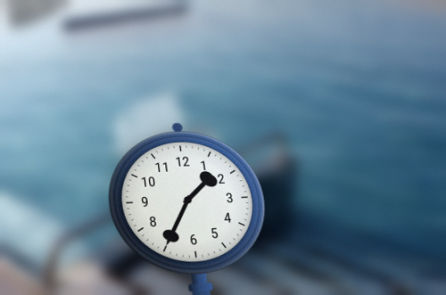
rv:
1h35
